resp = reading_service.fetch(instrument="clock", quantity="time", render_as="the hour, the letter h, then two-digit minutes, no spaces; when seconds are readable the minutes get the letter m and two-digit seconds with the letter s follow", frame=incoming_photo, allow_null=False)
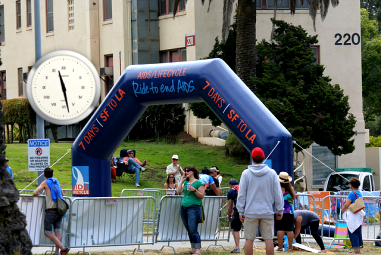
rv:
11h28
